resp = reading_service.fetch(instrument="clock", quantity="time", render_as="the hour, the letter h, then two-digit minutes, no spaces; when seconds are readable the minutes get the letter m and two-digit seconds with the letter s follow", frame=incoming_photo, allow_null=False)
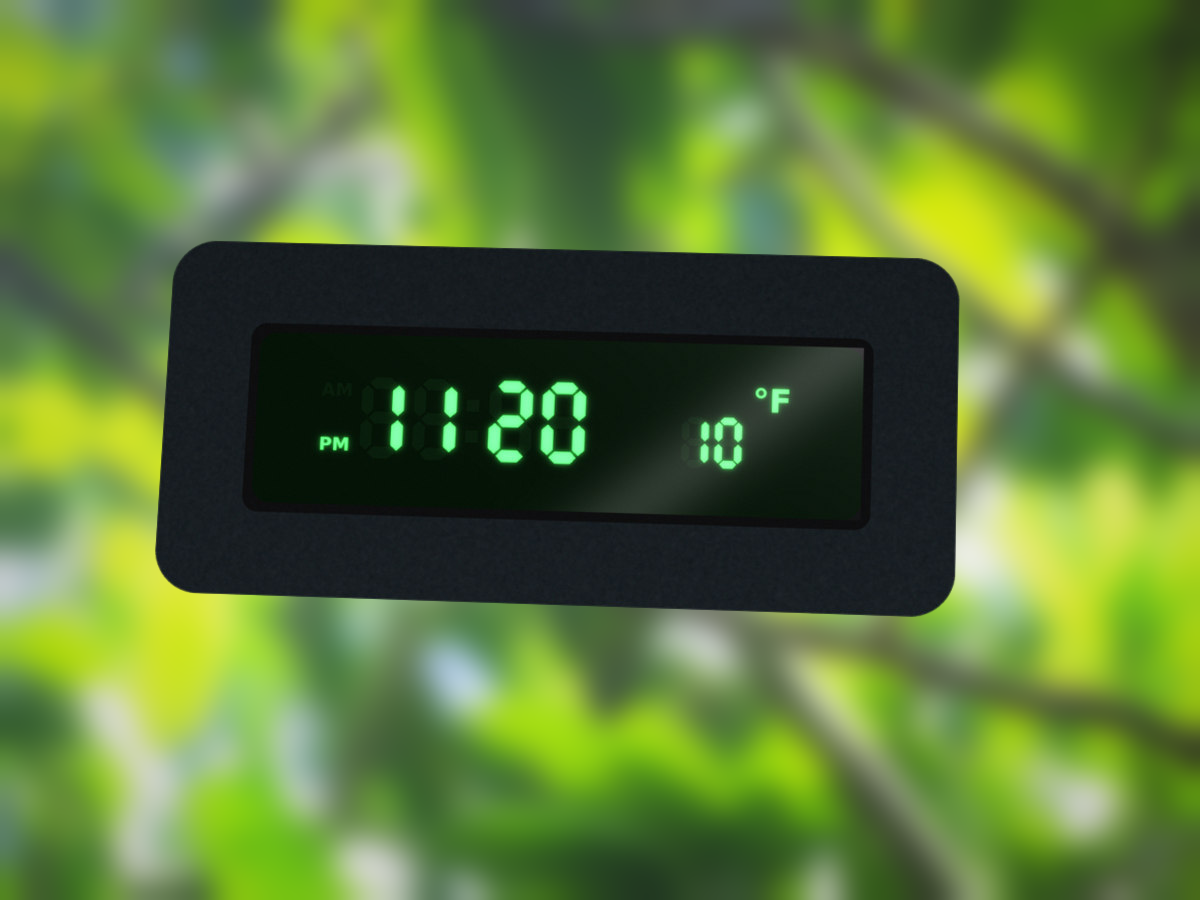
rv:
11h20
